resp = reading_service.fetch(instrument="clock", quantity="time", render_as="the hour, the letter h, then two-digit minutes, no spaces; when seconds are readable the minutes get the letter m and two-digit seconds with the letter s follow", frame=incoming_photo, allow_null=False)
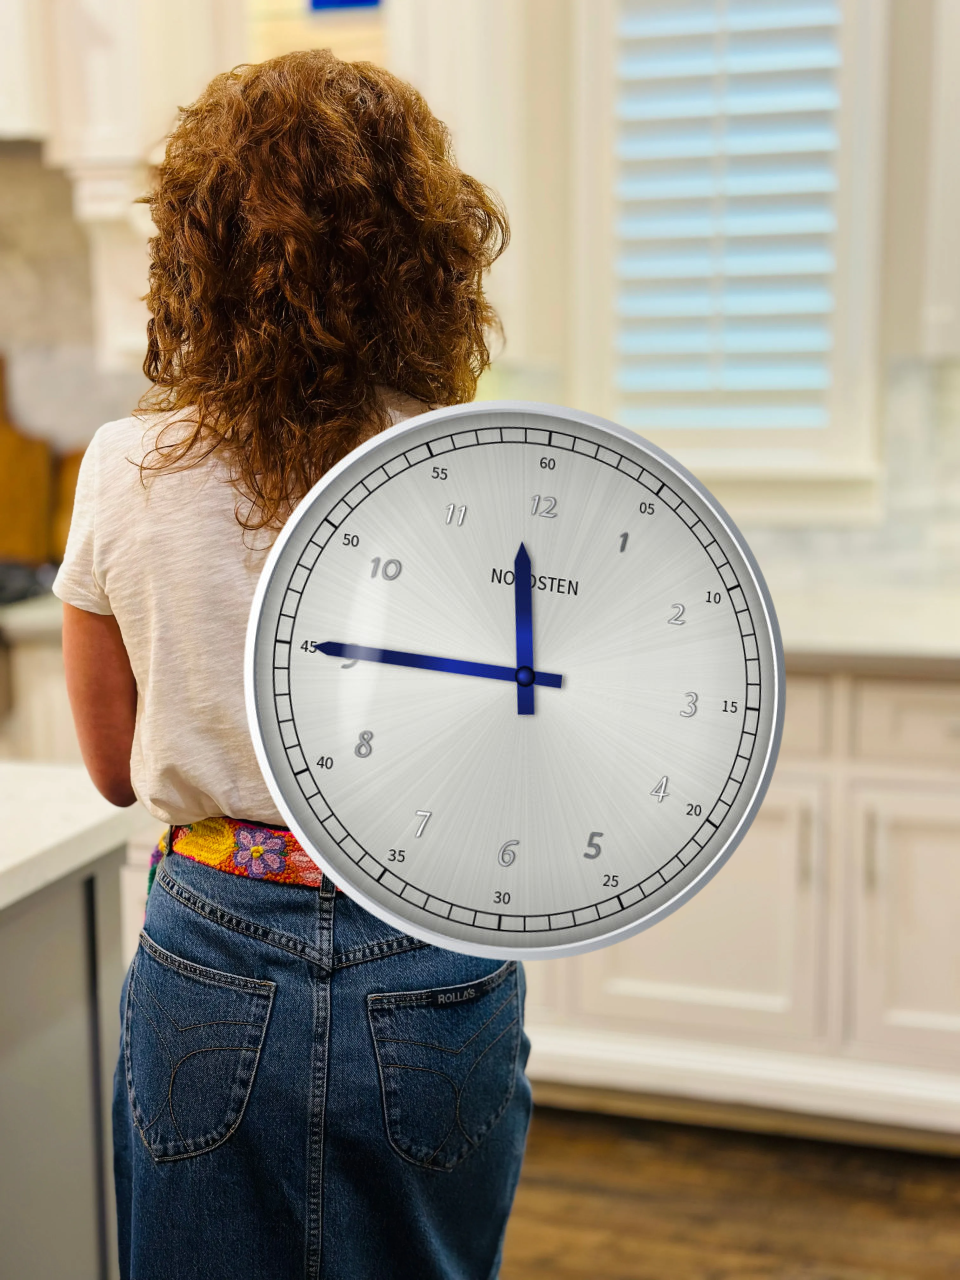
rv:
11h45
